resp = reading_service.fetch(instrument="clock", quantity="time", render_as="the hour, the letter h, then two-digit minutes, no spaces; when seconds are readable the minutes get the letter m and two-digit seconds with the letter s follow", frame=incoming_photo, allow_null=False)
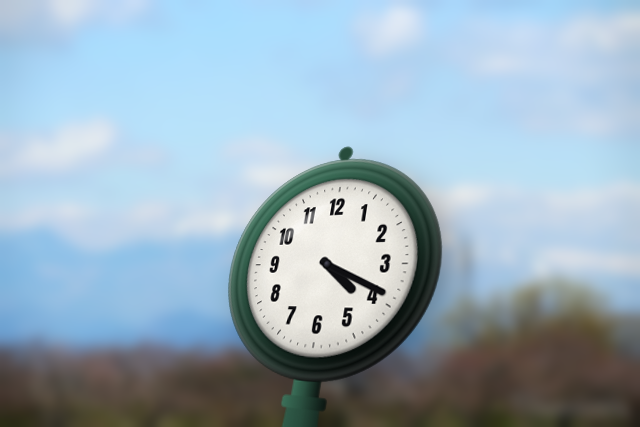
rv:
4h19
